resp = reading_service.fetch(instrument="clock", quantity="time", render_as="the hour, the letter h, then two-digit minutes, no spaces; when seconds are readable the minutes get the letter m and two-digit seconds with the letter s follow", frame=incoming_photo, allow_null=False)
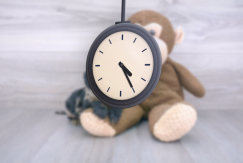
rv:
4h25
